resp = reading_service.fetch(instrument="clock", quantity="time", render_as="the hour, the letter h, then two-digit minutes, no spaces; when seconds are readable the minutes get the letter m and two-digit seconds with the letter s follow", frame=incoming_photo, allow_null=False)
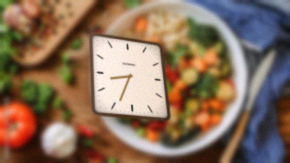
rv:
8h34
